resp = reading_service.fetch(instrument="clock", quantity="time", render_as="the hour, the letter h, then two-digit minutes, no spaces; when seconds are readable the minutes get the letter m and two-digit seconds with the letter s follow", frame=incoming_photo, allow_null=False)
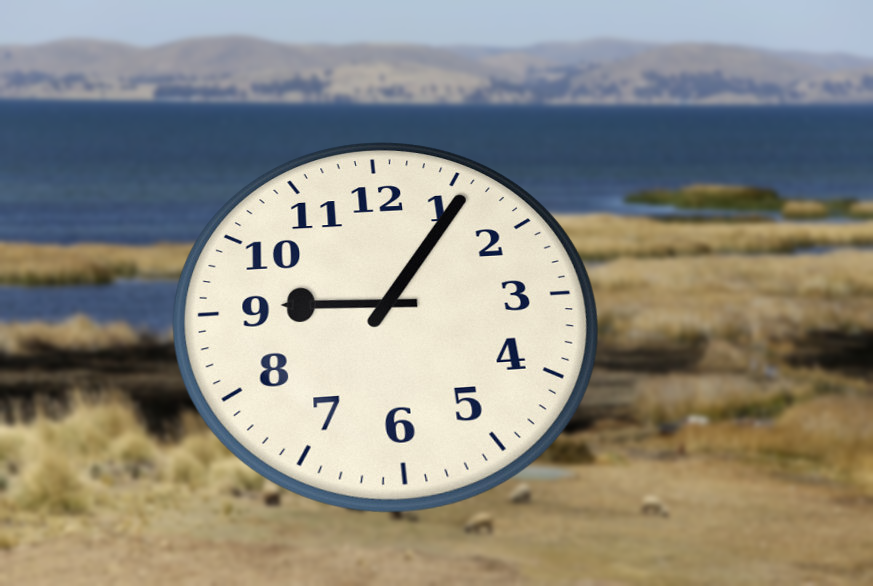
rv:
9h06
